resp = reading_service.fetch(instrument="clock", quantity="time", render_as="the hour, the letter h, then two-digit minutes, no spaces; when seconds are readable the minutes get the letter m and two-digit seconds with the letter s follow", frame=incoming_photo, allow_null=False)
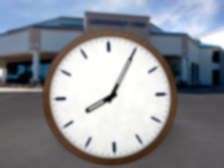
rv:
8h05
